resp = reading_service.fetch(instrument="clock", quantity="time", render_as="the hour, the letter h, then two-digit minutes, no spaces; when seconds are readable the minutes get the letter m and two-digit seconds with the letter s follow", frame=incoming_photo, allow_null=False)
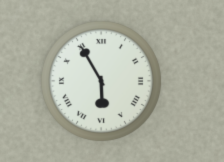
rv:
5h55
